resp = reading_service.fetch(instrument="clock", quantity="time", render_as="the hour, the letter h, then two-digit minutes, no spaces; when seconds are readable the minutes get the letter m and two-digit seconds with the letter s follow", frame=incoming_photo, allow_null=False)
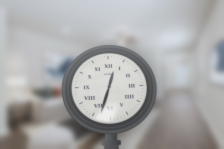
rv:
12h33
